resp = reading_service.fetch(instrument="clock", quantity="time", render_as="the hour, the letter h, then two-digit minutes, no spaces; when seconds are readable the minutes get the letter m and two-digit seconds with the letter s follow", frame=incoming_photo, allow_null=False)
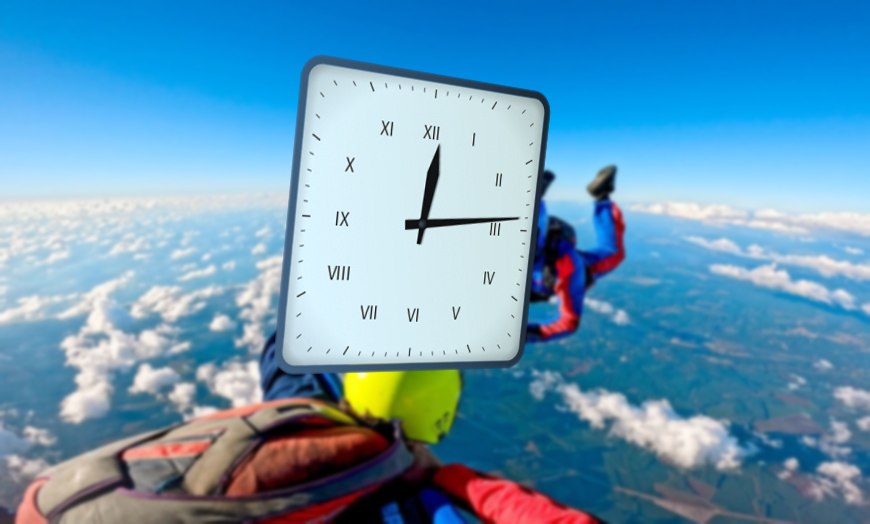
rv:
12h14
